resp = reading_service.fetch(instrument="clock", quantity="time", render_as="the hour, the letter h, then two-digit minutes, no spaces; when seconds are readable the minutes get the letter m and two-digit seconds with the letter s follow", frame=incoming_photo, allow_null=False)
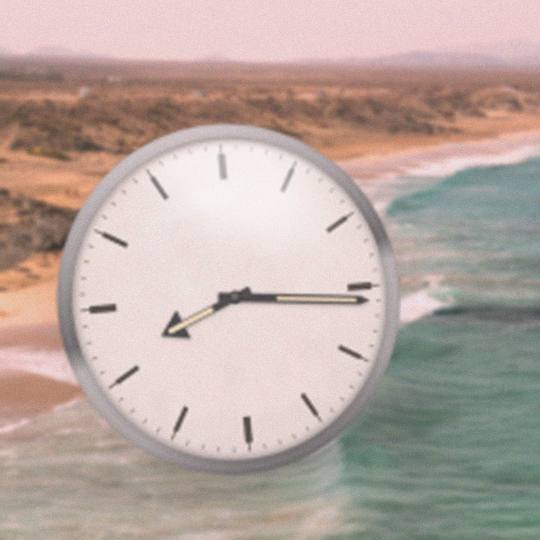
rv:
8h16
